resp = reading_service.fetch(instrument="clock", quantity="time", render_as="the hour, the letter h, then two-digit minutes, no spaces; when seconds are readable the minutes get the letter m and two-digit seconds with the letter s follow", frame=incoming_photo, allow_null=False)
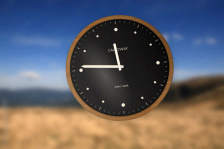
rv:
11h46
